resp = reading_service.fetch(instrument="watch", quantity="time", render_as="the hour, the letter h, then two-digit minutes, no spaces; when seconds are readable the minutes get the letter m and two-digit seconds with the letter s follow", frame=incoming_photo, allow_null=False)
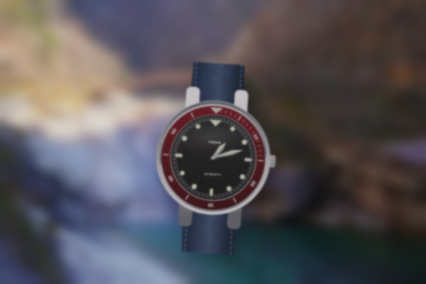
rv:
1h12
